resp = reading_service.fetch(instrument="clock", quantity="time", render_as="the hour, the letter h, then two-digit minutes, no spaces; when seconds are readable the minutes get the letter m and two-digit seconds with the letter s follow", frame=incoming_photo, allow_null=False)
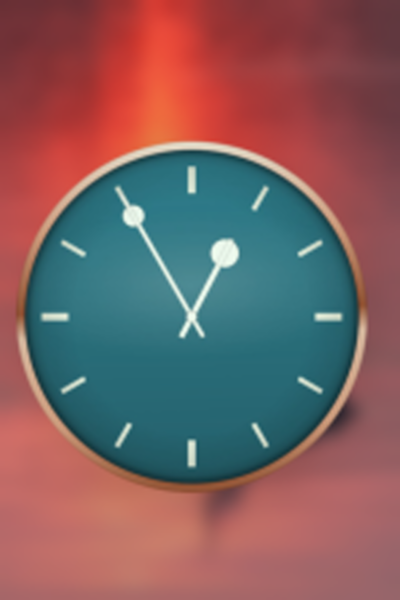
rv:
12h55
